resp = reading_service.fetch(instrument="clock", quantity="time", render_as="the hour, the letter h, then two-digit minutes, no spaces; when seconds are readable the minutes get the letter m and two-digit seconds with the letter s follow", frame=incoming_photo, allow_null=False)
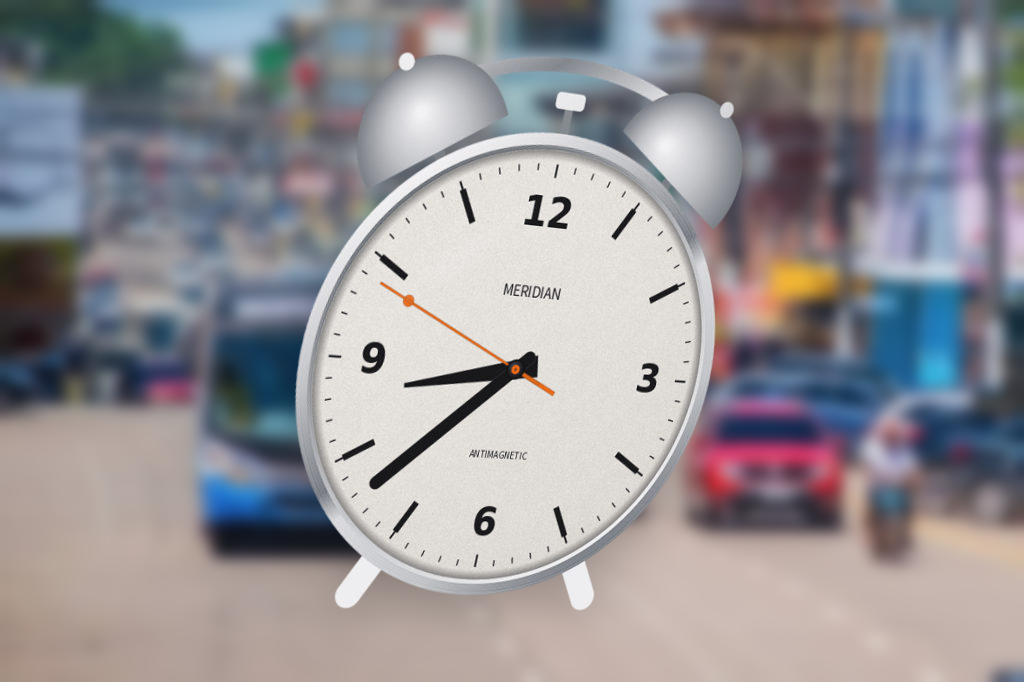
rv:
8h37m49s
